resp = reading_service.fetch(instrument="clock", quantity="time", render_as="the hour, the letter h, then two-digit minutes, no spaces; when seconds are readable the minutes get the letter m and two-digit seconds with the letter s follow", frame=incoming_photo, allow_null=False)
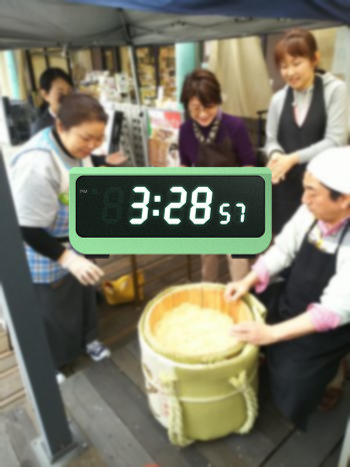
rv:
3h28m57s
